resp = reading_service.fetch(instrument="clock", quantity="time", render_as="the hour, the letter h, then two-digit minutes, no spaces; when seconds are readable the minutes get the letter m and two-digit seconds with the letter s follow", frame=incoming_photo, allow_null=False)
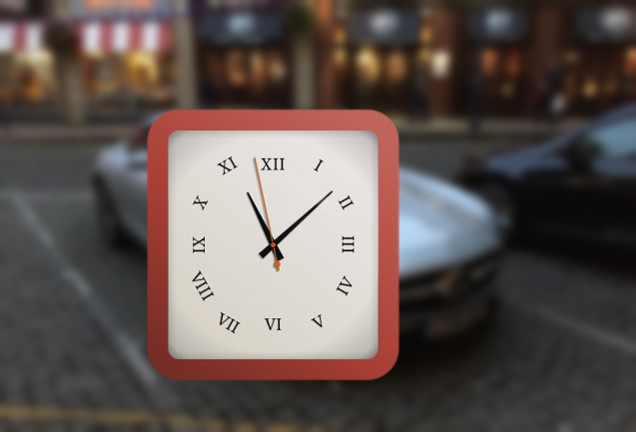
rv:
11h07m58s
